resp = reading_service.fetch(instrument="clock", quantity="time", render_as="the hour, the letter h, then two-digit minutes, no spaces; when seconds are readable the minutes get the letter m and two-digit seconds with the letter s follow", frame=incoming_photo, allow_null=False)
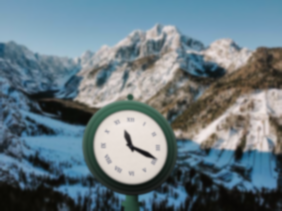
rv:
11h19
